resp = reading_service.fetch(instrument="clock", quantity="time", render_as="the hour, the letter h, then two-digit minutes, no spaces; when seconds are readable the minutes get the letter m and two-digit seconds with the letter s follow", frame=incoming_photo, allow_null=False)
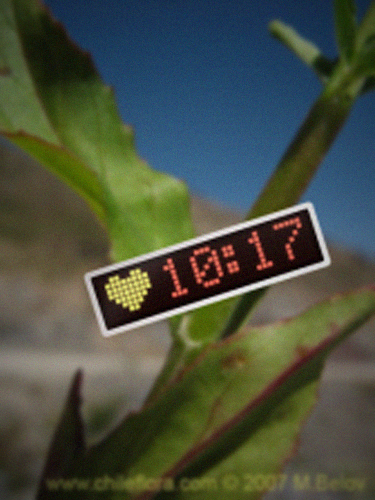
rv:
10h17
